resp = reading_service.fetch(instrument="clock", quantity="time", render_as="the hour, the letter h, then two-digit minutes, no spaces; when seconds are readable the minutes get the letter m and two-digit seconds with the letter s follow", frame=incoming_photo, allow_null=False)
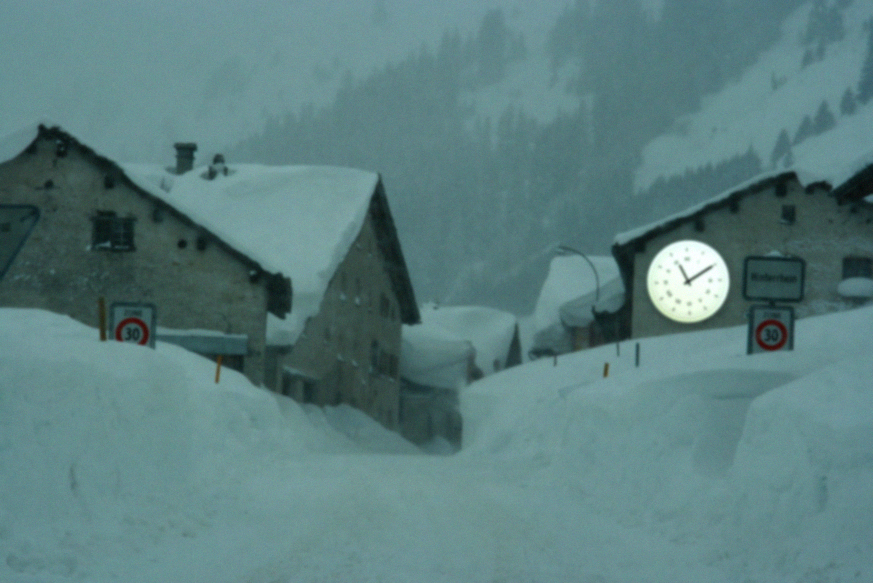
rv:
11h10
